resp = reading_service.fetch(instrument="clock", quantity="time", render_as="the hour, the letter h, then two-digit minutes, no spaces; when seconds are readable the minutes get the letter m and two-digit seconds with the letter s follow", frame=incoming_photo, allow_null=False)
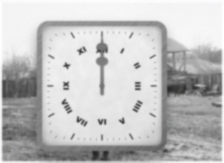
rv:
12h00
